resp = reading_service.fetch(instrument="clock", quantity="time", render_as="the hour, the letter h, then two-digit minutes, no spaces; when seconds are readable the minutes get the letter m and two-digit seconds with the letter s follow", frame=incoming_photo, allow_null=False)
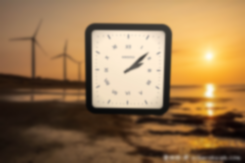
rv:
2h08
